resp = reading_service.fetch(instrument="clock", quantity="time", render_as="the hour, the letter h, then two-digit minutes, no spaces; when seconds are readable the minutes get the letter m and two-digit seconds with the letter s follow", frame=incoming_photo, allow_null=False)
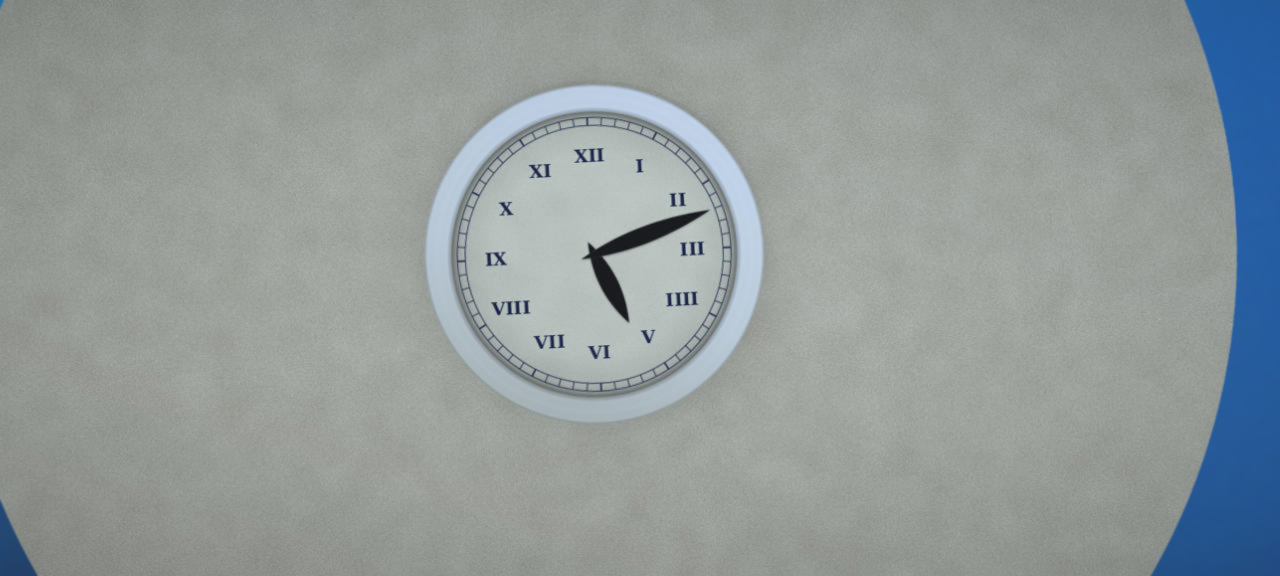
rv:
5h12
